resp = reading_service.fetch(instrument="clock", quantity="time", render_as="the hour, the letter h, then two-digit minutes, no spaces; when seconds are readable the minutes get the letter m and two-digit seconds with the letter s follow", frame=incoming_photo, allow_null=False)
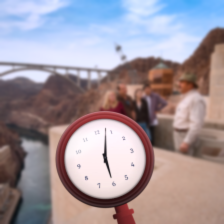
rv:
6h03
